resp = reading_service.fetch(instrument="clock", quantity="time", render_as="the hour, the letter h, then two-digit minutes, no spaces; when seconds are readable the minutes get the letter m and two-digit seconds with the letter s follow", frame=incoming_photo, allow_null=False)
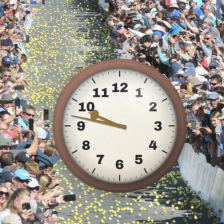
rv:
9h47
